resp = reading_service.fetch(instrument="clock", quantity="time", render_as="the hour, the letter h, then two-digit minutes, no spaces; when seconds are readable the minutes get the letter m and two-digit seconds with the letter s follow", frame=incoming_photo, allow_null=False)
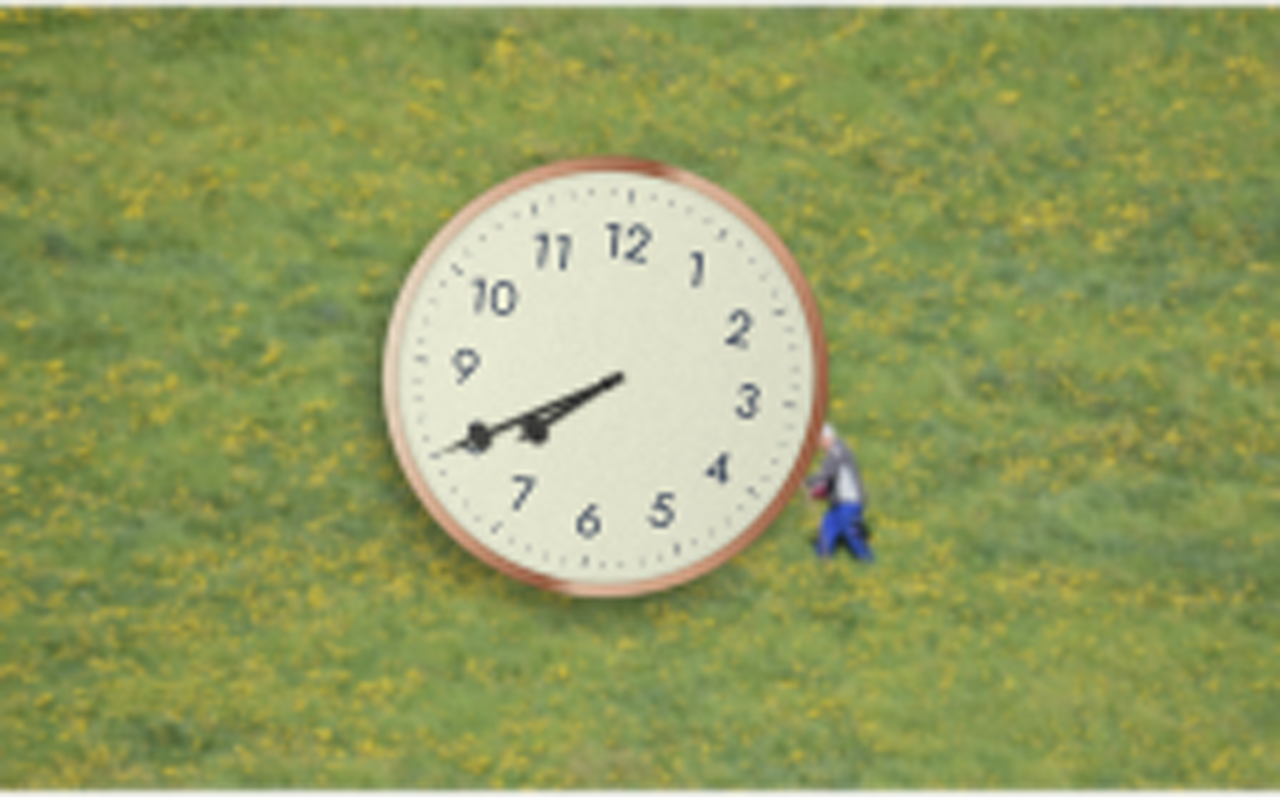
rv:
7h40
